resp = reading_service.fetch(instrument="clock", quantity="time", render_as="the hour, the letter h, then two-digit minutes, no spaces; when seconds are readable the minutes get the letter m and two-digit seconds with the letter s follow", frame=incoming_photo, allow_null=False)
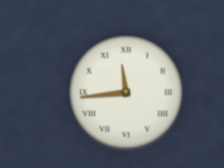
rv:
11h44
